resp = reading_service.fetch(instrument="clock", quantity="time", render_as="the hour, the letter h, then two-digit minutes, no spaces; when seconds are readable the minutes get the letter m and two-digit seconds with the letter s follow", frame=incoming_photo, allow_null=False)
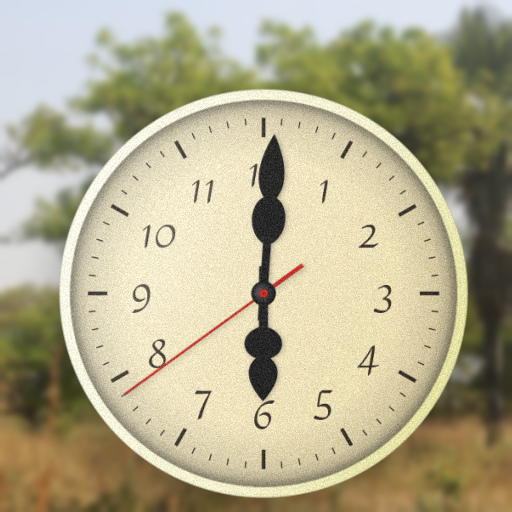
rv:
6h00m39s
